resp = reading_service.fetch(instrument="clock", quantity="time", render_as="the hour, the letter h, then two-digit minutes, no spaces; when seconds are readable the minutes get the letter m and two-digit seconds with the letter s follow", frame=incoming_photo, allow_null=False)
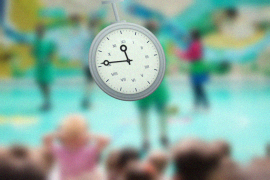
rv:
11h46
